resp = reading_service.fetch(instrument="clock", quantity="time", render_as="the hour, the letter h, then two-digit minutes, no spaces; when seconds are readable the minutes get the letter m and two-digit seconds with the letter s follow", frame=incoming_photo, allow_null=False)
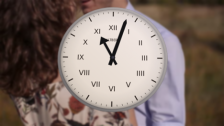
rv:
11h03
